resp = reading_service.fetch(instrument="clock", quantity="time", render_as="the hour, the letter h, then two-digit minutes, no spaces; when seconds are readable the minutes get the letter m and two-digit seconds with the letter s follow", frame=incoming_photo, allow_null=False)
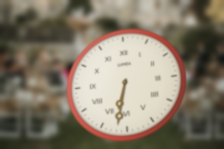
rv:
6h32
